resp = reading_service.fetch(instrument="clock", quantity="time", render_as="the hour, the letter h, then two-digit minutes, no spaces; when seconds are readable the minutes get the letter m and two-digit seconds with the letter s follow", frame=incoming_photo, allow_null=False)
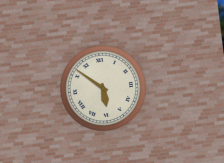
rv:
5h52
